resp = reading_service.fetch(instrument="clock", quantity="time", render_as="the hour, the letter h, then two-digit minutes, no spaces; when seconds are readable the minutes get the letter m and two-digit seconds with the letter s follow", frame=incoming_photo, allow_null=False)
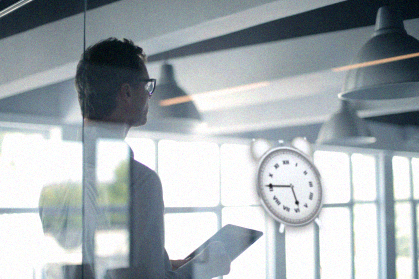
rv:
5h46
